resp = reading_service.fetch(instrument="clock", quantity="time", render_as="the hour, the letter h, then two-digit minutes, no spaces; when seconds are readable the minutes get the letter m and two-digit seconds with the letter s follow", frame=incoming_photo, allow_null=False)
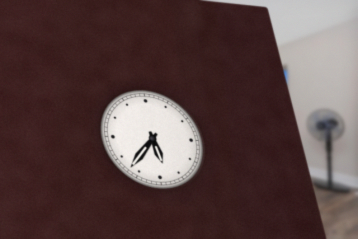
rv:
5h37
